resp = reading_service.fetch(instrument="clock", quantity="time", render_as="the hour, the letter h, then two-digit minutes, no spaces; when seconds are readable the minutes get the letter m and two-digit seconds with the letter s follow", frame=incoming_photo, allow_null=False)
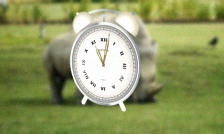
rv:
11h02
